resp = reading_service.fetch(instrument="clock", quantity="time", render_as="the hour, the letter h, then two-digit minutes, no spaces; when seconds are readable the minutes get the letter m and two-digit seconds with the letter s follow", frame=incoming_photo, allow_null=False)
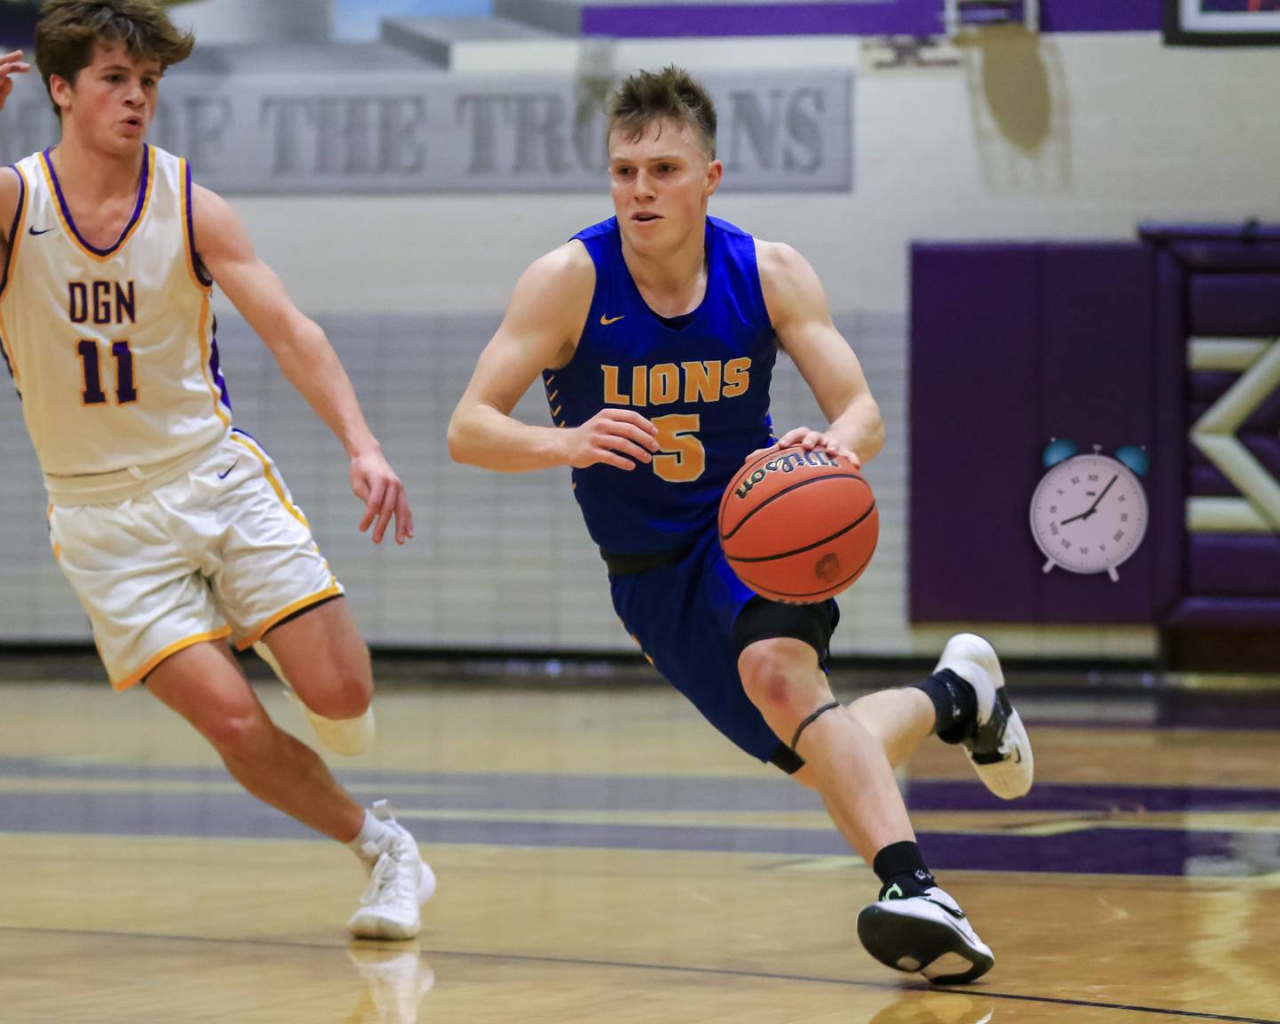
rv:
8h05
